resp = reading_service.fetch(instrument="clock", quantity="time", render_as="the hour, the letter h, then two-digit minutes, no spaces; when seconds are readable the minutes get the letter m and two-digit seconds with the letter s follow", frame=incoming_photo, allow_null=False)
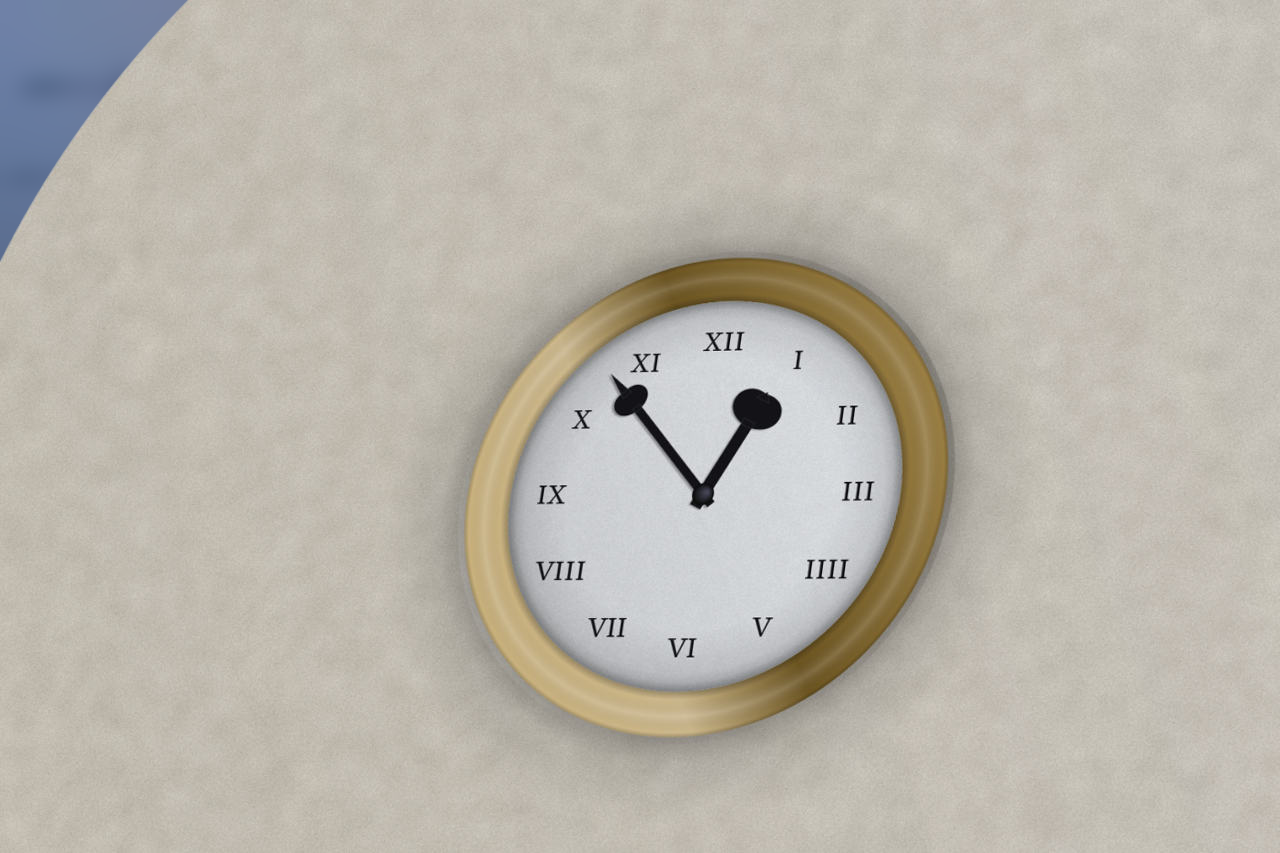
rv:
12h53
